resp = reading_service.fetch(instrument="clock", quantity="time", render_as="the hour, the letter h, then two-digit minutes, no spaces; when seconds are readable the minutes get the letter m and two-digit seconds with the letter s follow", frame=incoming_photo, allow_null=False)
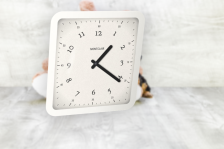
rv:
1h21
